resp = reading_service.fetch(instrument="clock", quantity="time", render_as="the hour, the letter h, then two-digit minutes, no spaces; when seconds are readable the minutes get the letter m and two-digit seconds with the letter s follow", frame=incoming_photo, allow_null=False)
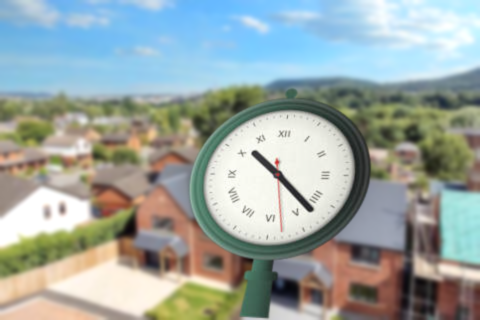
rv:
10h22m28s
